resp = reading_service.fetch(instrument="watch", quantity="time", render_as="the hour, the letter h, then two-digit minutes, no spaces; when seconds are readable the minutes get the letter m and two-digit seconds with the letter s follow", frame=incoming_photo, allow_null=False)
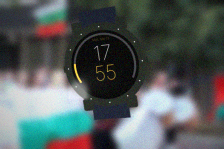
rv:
17h55
